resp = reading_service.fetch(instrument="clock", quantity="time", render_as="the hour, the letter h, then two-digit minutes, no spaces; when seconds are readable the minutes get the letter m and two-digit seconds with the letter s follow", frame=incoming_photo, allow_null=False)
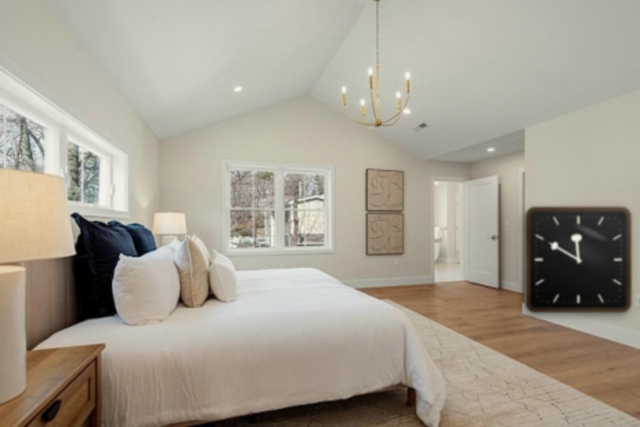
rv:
11h50
